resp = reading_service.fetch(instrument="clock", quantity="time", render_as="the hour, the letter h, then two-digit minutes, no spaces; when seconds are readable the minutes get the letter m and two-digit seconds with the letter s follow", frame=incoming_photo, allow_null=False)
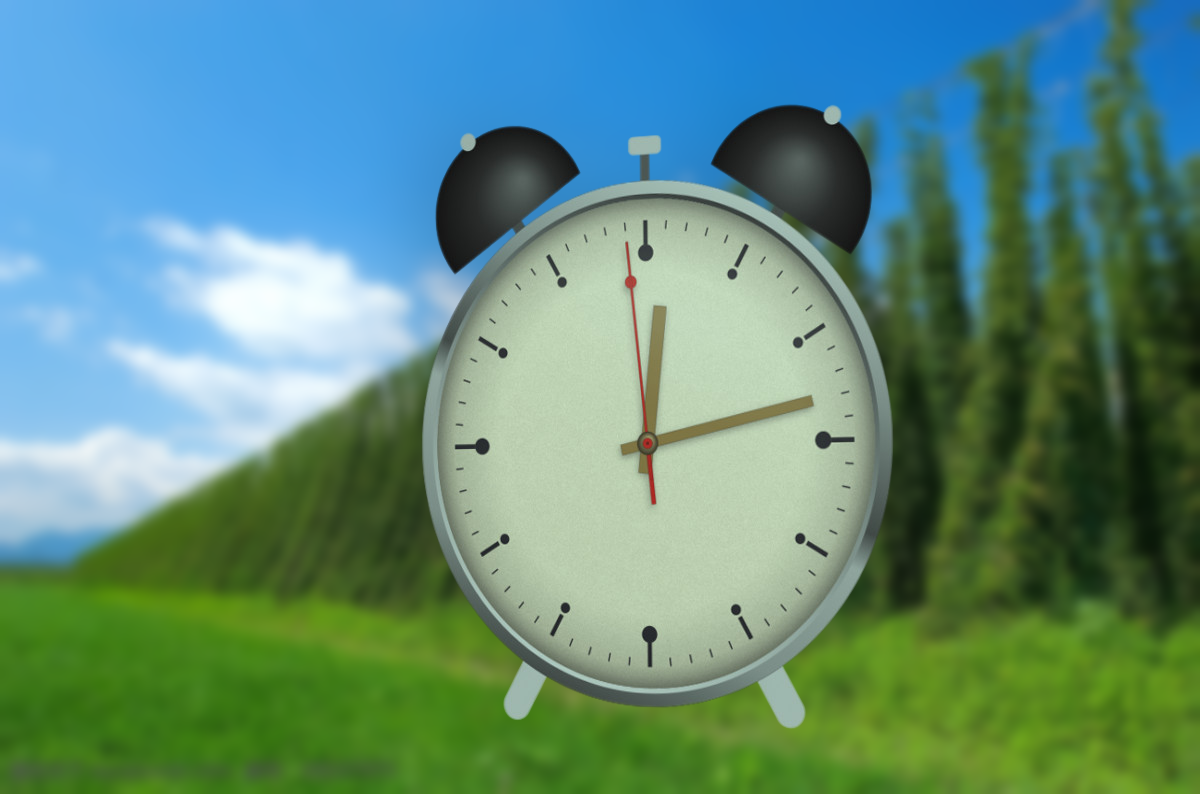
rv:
12h12m59s
